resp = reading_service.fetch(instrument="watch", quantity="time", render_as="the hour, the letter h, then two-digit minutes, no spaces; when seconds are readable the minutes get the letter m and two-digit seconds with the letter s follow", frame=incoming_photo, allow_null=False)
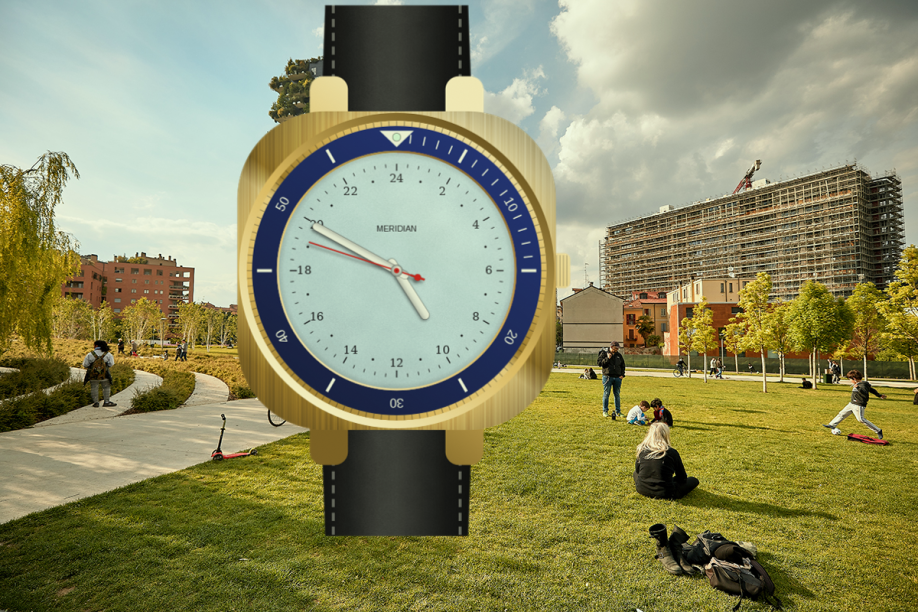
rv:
9h49m48s
